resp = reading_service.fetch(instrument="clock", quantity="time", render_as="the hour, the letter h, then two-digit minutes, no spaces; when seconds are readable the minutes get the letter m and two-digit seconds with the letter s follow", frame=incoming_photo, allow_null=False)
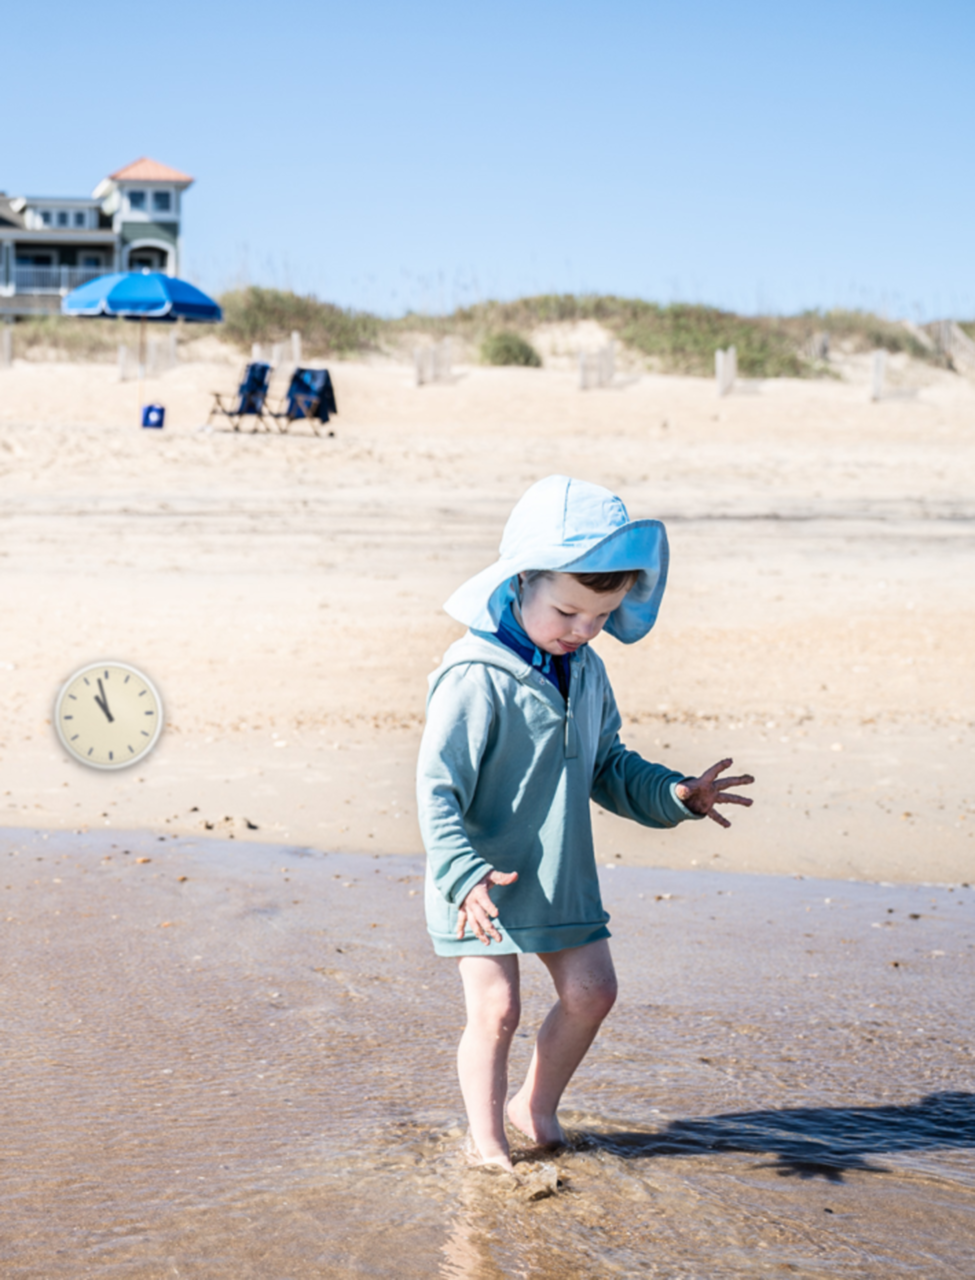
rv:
10h58
